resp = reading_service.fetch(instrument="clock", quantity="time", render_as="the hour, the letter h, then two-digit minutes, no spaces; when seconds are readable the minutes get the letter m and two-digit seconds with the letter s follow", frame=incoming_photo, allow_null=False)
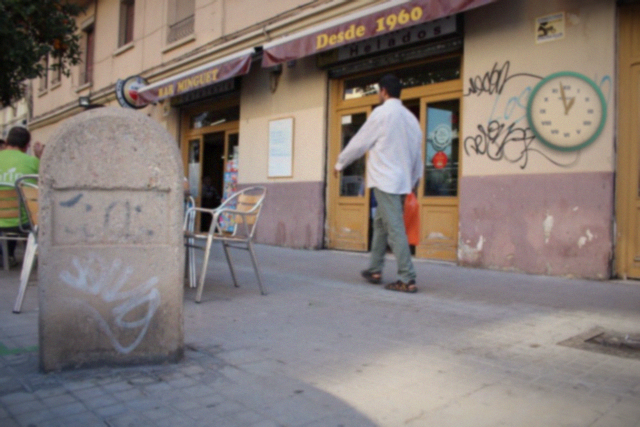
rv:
12h58
